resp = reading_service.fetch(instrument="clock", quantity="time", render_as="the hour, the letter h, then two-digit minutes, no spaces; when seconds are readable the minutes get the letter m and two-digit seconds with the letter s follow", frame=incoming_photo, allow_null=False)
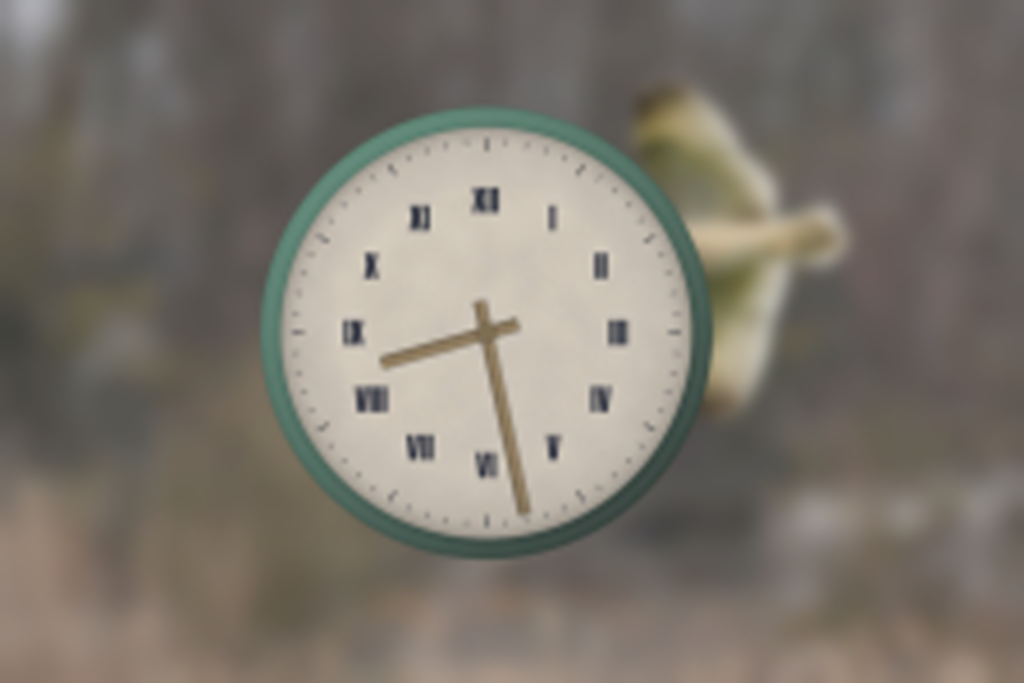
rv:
8h28
